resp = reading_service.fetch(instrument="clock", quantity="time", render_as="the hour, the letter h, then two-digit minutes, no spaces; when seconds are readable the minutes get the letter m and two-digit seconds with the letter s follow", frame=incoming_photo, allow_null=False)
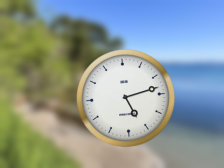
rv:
5h13
